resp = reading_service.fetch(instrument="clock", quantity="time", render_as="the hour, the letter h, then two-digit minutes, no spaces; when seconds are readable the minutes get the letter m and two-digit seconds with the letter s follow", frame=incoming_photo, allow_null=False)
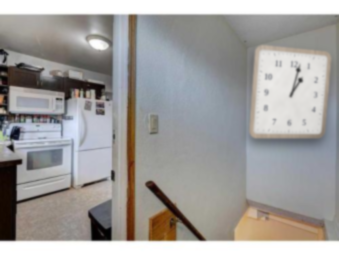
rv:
1h02
